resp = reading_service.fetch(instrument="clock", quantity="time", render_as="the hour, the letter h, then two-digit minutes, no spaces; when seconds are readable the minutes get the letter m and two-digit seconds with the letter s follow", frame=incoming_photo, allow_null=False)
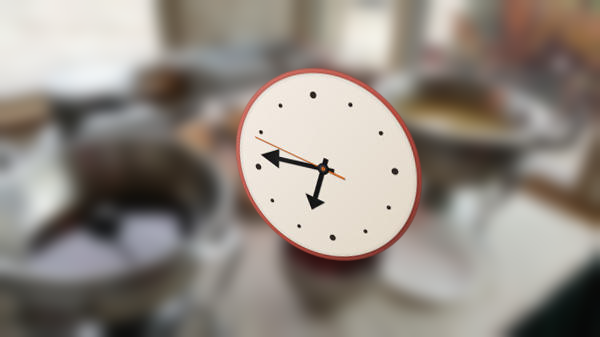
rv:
6h46m49s
